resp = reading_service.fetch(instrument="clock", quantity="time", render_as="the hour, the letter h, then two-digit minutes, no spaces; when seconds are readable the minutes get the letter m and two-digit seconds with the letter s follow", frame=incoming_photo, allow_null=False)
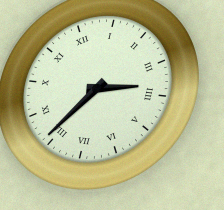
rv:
3h41
